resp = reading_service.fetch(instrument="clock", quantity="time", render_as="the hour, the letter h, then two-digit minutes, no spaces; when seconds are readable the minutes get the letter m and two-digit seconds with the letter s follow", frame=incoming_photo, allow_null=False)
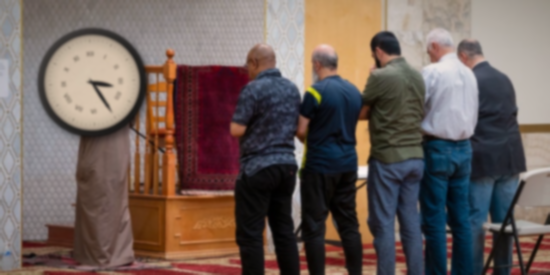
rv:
3h25
